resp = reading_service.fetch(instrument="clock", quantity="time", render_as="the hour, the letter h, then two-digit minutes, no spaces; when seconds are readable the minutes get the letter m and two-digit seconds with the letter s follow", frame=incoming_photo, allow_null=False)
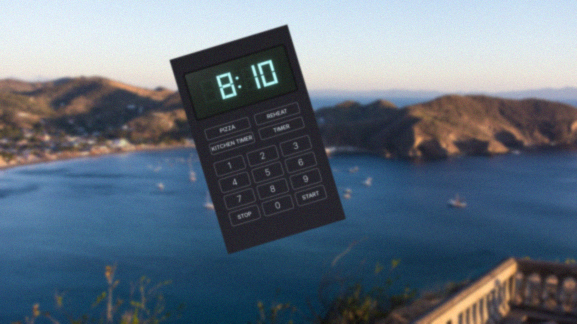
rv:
8h10
